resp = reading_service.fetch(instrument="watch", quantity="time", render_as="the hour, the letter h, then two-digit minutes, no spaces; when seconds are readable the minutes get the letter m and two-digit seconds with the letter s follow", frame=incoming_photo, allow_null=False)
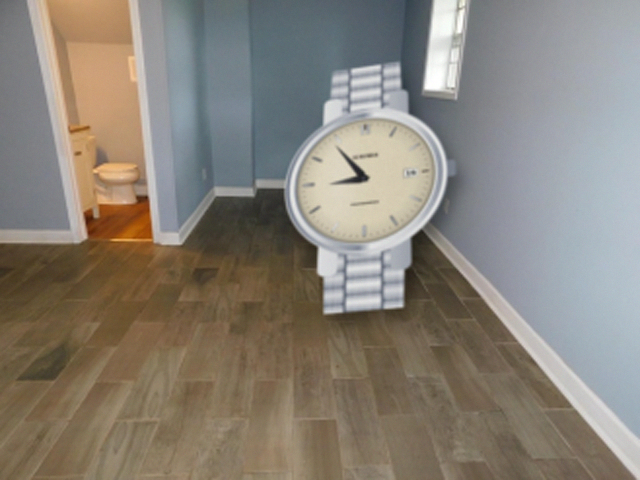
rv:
8h54
